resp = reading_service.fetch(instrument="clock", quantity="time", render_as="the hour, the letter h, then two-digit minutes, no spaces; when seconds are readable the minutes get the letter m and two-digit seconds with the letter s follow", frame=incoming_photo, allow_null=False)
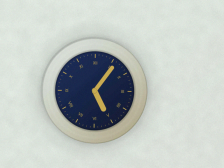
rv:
5h06
